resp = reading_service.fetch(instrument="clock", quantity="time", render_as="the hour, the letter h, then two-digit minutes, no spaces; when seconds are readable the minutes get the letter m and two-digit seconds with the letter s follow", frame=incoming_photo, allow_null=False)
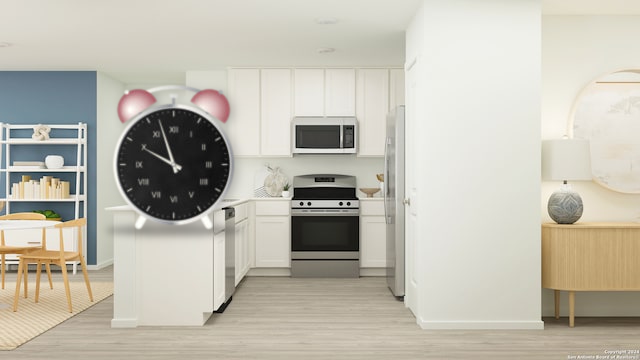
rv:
9h57
